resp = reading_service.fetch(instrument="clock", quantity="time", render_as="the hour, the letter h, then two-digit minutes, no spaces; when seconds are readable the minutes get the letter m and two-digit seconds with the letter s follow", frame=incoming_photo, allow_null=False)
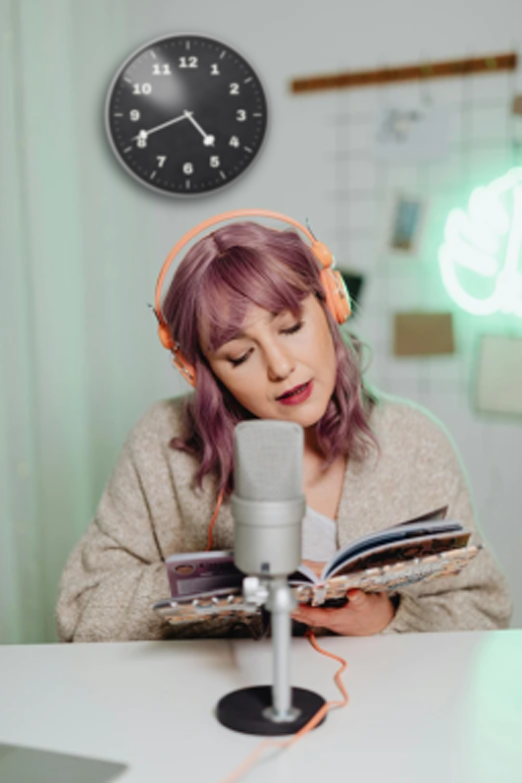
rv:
4h41
